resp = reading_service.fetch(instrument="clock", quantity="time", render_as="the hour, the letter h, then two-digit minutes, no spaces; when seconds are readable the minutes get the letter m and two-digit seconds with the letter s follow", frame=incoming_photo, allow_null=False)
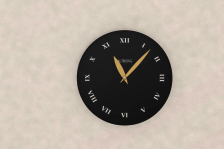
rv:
11h07
